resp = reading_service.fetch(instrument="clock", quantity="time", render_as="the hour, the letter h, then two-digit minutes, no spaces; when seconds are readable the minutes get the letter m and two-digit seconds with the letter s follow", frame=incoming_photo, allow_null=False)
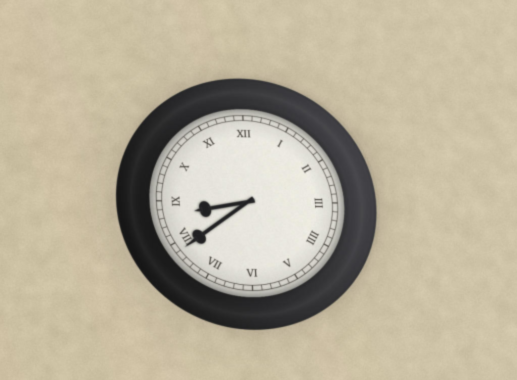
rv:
8h39
